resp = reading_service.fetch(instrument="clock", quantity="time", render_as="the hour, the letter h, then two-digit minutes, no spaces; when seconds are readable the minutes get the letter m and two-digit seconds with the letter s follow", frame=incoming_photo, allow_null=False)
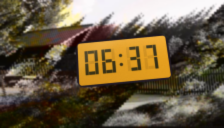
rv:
6h37
